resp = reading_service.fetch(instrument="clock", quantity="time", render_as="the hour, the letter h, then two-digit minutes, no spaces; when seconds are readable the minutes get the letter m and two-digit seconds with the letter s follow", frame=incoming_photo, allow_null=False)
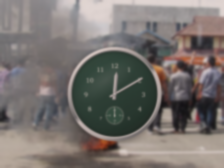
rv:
12h10
